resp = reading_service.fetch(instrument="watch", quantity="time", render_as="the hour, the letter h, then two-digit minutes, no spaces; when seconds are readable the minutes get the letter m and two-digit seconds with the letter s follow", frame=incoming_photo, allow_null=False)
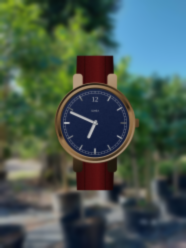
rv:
6h49
